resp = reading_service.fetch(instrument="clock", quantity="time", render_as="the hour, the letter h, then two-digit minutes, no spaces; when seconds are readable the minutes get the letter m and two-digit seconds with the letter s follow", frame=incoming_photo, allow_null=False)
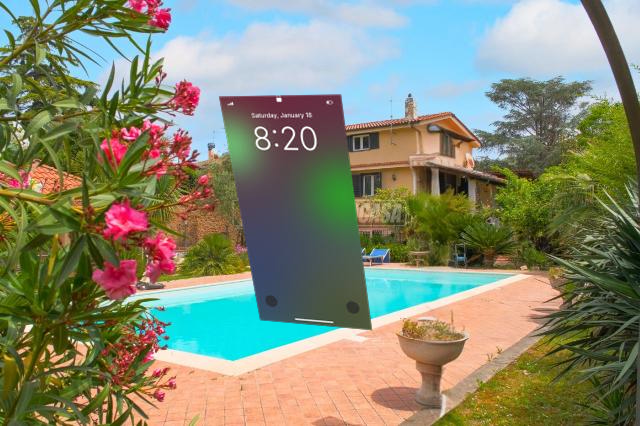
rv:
8h20
